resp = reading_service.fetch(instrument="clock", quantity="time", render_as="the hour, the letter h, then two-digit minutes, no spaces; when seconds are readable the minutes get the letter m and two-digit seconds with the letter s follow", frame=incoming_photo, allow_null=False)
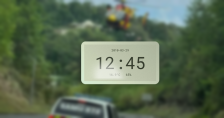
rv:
12h45
